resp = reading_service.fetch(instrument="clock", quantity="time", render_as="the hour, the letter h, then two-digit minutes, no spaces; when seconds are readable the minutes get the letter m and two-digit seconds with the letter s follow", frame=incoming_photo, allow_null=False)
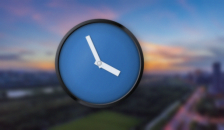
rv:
3h56
